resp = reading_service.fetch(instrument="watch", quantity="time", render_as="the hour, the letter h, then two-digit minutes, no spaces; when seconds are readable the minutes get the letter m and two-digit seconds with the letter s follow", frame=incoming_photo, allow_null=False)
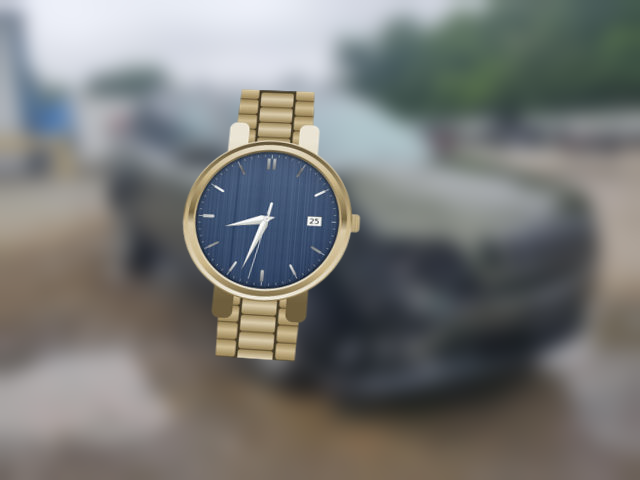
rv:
8h33m32s
